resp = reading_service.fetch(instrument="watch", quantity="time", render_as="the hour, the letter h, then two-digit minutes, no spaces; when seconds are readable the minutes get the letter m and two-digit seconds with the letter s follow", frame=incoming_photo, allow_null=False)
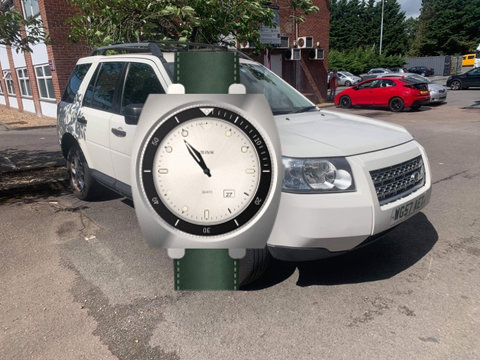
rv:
10h54
